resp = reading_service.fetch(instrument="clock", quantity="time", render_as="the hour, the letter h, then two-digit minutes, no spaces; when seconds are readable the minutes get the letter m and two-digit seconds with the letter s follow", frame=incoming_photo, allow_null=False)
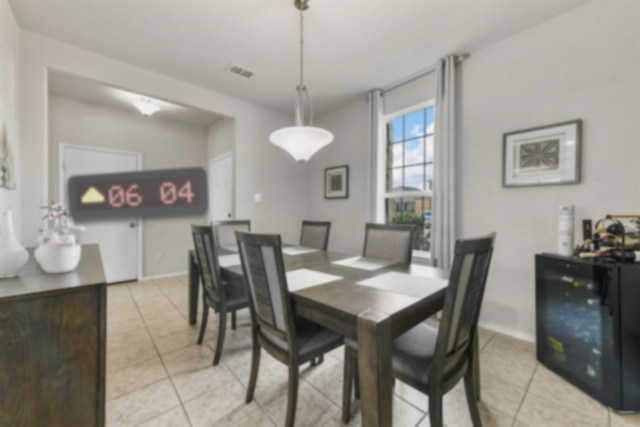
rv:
6h04
